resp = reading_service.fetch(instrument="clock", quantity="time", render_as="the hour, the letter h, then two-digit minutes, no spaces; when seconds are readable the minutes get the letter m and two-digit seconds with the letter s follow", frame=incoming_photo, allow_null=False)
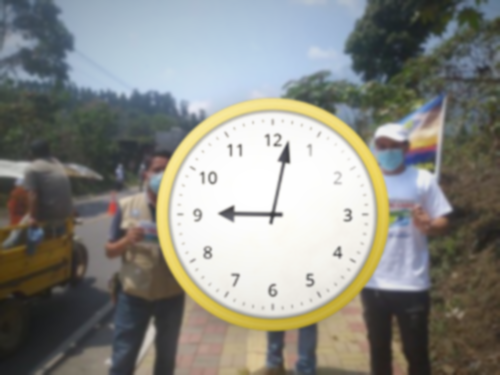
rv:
9h02
